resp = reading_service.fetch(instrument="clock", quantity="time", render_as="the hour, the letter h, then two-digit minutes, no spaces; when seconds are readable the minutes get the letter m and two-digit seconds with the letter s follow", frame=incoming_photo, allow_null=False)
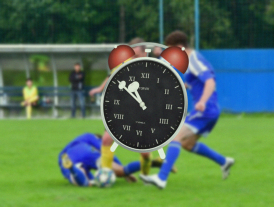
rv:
10h51
